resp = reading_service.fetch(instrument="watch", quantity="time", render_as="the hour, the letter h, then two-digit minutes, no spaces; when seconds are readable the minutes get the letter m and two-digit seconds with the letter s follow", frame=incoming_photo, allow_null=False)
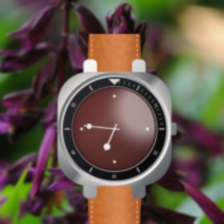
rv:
6h46
